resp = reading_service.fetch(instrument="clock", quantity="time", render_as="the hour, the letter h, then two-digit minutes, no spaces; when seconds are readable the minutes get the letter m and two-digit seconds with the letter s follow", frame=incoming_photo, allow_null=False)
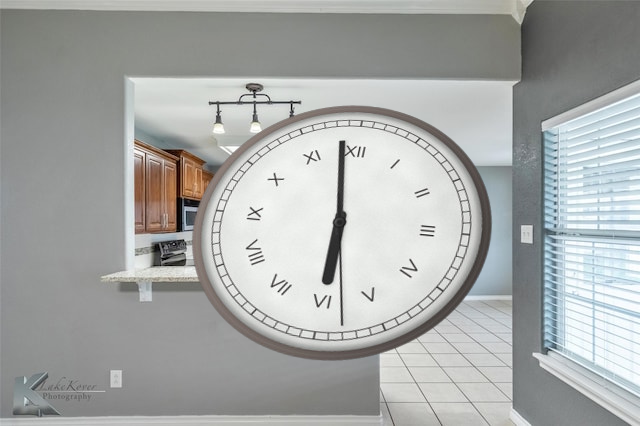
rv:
5h58m28s
